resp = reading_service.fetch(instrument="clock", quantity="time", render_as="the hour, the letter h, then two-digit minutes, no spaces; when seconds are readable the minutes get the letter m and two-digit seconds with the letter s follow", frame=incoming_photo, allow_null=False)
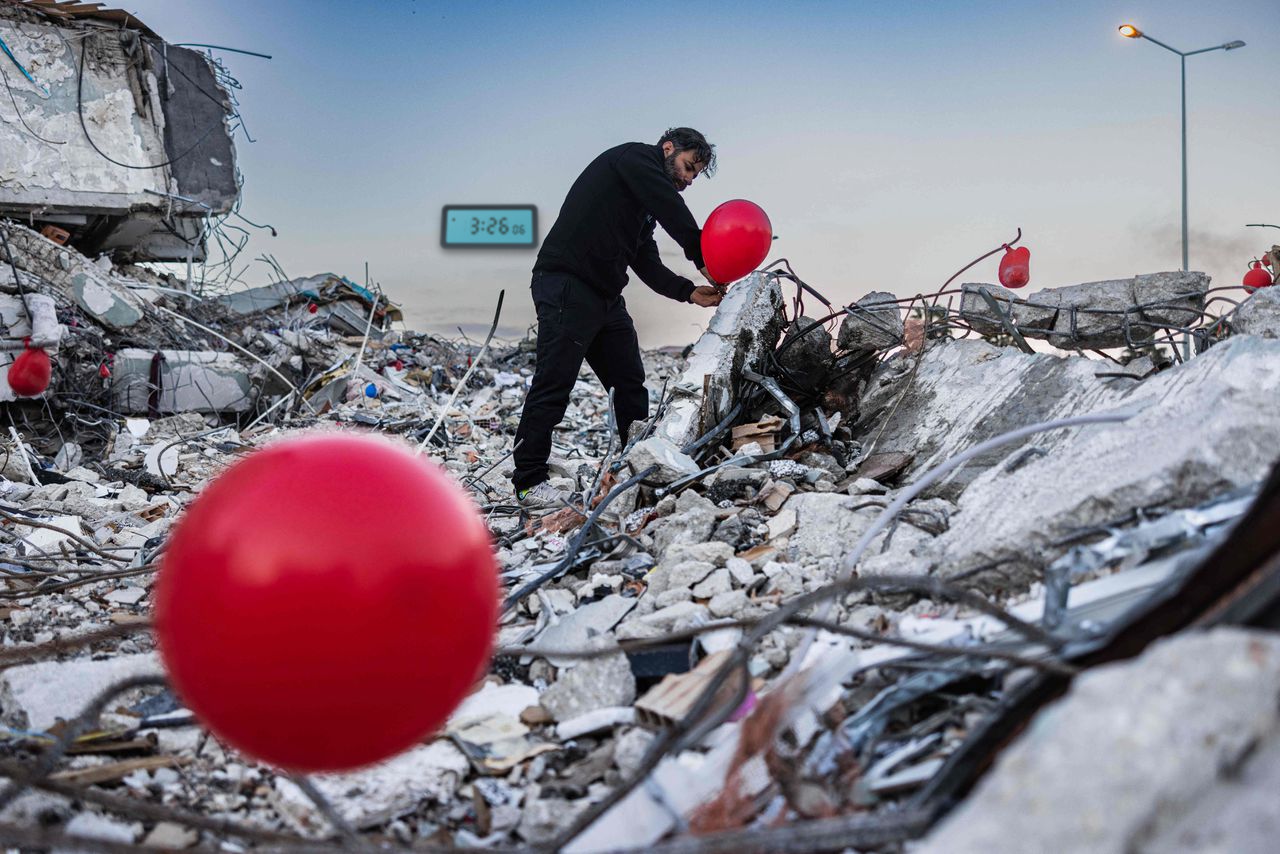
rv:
3h26
